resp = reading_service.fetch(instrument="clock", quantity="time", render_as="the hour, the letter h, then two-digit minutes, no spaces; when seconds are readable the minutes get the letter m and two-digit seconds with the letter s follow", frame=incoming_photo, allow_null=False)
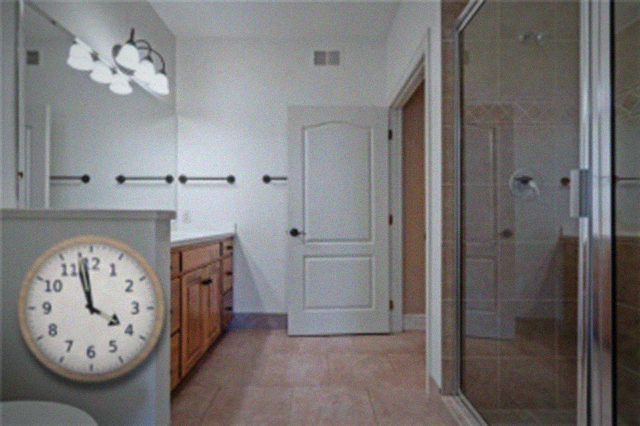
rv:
3h58
